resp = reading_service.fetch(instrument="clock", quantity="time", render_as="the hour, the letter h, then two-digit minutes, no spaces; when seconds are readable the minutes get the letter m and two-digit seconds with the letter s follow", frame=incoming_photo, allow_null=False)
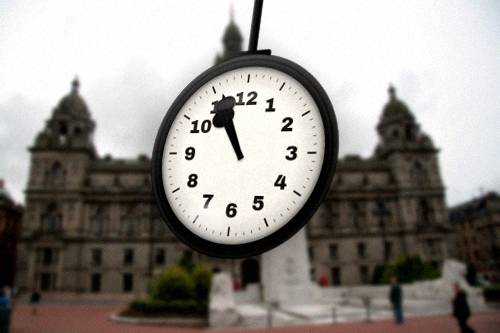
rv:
10h56
